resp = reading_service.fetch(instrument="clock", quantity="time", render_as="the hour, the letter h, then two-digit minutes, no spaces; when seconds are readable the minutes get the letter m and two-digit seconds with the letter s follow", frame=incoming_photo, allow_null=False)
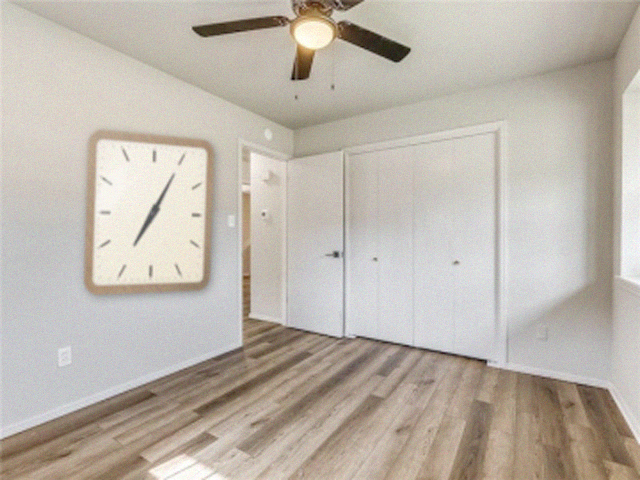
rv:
7h05
